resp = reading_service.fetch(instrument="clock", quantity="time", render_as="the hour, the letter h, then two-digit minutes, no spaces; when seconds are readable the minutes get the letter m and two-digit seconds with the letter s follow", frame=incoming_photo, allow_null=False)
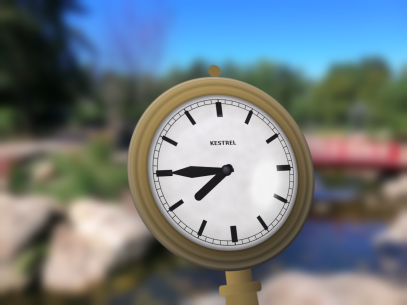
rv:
7h45
